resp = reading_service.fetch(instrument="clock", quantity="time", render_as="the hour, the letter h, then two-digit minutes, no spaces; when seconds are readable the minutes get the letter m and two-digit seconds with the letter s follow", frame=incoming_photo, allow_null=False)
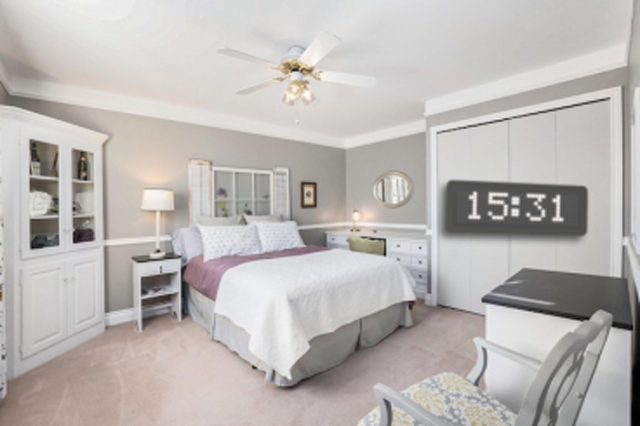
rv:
15h31
